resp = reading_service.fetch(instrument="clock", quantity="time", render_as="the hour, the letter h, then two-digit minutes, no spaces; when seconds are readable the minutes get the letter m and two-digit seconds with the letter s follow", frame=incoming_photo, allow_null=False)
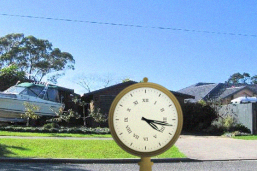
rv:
4h17
